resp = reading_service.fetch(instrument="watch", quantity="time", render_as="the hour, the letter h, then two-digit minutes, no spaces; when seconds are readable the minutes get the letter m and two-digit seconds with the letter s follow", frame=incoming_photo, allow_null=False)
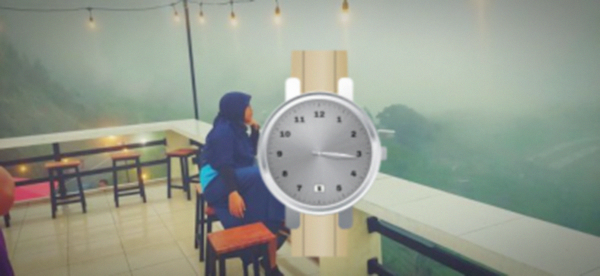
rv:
3h16
